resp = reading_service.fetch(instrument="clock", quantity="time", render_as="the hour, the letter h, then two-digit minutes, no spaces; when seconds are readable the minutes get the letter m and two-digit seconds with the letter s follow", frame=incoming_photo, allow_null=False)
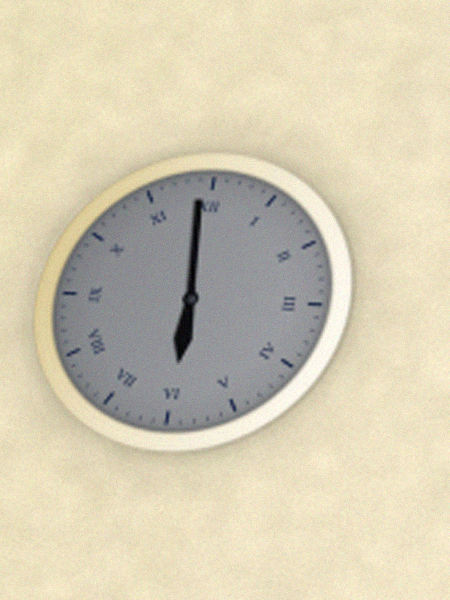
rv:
5h59
